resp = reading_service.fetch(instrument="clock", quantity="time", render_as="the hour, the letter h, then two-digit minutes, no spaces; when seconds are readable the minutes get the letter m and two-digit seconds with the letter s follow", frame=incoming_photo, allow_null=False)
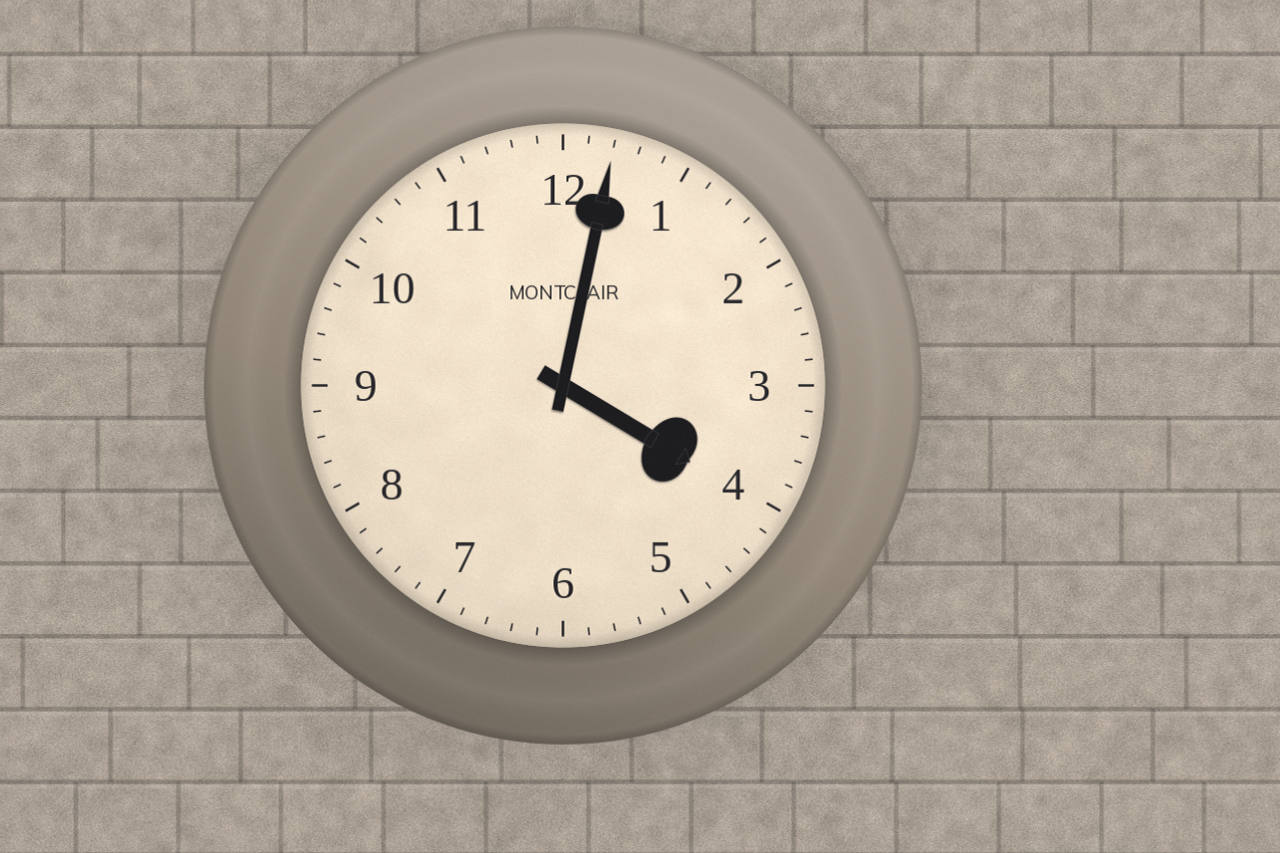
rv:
4h02
